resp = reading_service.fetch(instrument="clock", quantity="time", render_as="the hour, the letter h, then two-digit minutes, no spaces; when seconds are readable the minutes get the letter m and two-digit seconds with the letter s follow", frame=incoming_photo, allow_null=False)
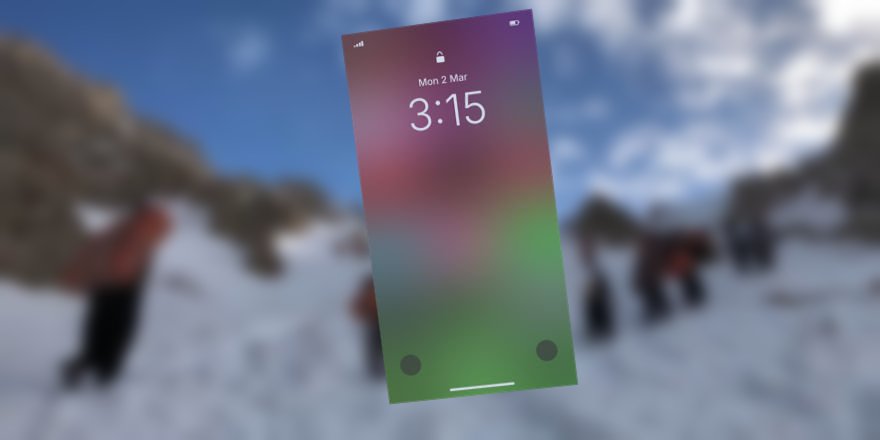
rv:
3h15
